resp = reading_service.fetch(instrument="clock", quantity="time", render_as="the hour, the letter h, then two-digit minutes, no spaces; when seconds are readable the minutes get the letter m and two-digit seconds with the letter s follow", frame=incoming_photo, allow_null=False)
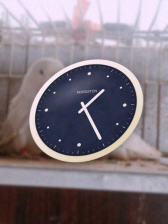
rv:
1h25
